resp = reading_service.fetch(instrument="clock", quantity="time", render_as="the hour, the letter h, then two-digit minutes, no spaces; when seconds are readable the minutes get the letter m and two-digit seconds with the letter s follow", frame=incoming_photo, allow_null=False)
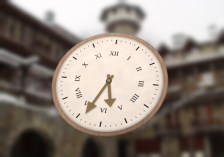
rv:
5h34
